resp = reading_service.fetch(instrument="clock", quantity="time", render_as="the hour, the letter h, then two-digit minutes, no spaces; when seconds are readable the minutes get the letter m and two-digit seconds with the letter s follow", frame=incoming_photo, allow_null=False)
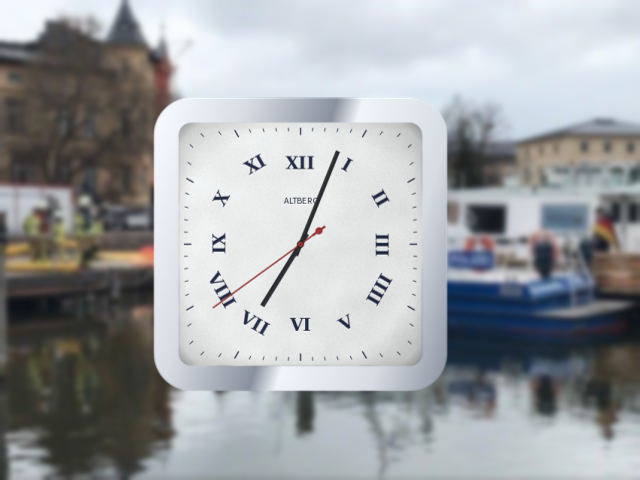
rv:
7h03m39s
